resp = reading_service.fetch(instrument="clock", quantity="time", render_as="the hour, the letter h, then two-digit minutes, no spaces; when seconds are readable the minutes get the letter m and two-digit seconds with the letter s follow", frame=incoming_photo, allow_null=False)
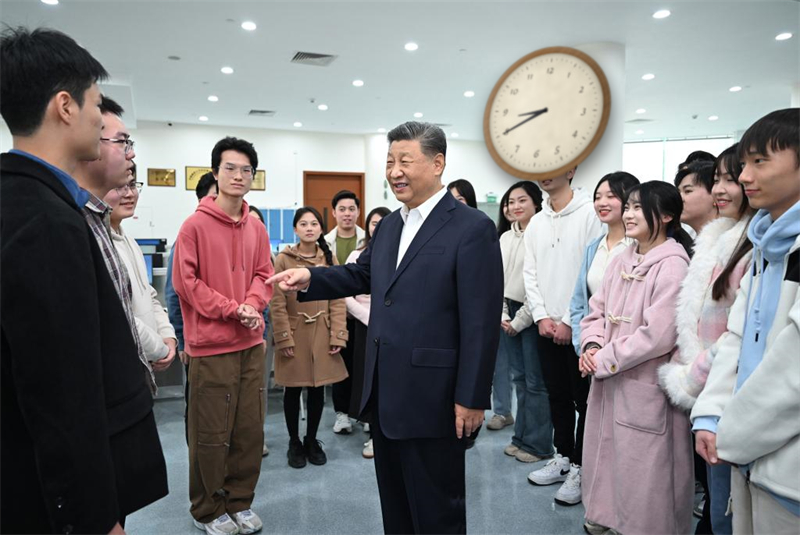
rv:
8h40
